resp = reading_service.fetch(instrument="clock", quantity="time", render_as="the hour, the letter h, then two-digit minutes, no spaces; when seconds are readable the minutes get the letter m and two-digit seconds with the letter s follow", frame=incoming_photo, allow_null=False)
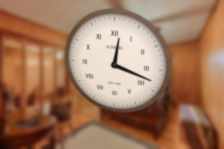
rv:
12h18
